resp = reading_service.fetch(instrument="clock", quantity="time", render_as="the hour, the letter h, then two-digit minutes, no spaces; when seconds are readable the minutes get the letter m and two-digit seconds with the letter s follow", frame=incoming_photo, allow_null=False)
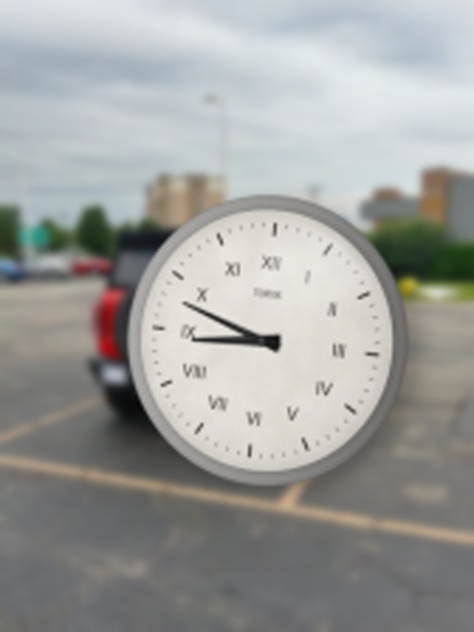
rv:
8h48
